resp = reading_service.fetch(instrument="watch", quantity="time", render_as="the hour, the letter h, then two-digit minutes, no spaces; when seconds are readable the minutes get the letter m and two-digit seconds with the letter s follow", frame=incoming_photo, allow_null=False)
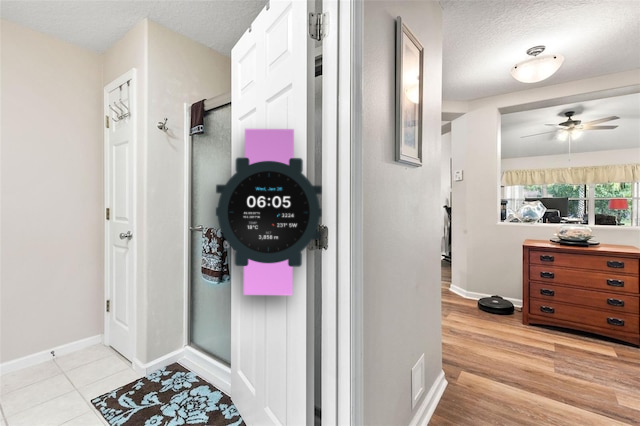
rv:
6h05
